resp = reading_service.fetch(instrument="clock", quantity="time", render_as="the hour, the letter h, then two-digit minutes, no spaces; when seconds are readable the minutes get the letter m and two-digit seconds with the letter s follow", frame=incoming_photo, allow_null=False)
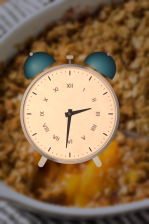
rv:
2h31
